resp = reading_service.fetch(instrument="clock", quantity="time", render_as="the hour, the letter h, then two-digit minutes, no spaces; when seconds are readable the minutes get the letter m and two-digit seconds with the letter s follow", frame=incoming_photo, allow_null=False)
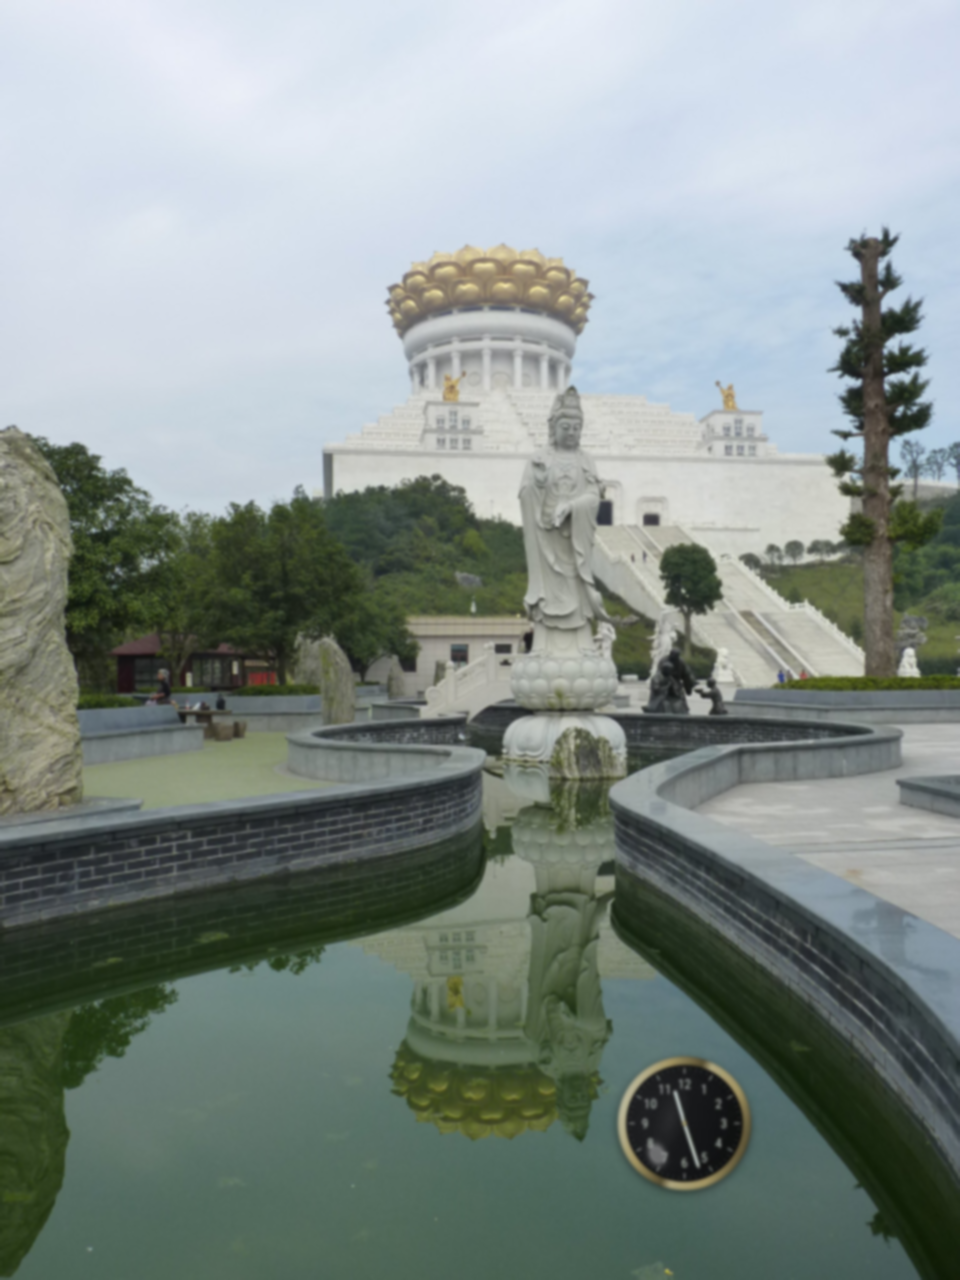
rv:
11h27
